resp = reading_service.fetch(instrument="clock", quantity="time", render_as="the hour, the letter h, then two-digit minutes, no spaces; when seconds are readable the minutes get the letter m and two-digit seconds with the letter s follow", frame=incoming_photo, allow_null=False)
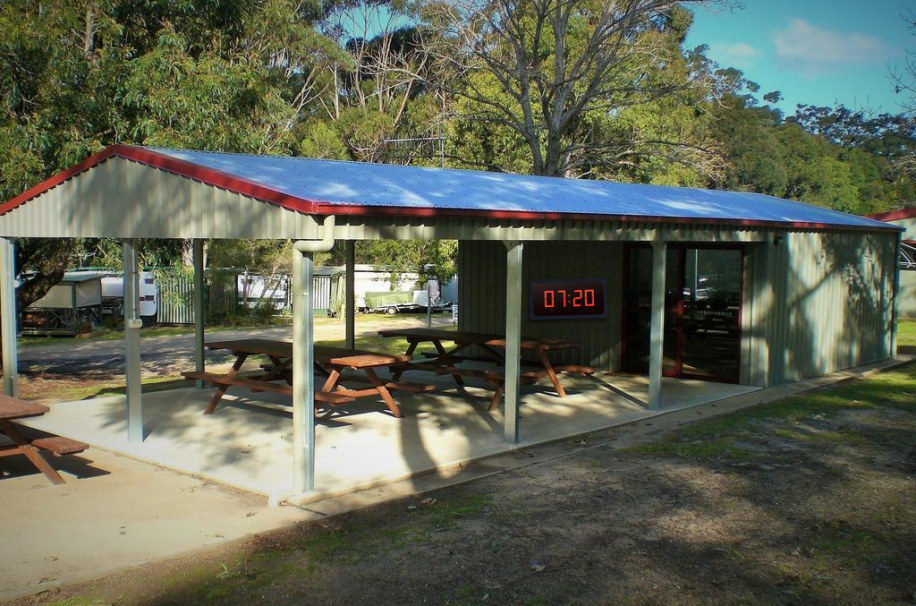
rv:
7h20
